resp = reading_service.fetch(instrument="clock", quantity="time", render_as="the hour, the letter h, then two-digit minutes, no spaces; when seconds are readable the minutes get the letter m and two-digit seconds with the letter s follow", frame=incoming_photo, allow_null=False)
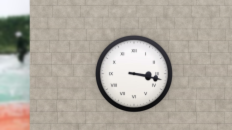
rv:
3h17
